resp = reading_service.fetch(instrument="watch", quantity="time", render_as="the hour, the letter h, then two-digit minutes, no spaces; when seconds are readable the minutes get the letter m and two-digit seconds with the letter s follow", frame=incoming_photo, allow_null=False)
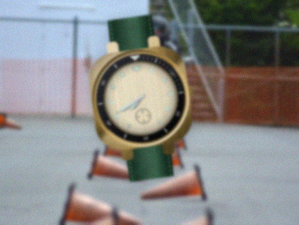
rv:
7h41
